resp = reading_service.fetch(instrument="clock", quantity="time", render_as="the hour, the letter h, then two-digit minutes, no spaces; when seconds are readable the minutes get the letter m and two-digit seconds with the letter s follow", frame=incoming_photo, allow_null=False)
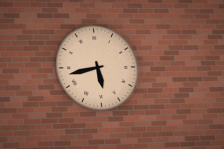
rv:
5h43
